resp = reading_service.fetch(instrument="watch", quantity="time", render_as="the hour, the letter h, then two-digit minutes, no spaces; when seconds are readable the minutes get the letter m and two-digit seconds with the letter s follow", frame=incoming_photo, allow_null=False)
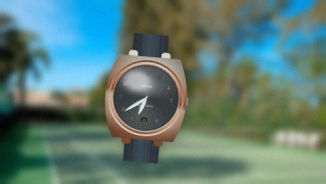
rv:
6h39
